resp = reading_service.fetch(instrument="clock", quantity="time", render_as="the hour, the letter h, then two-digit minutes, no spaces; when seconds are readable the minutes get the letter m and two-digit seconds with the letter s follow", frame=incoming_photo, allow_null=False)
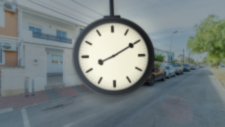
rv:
8h10
